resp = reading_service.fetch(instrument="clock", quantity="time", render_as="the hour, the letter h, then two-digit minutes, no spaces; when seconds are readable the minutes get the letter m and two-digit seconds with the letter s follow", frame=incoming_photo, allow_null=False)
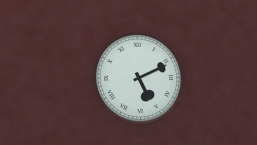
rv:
5h11
